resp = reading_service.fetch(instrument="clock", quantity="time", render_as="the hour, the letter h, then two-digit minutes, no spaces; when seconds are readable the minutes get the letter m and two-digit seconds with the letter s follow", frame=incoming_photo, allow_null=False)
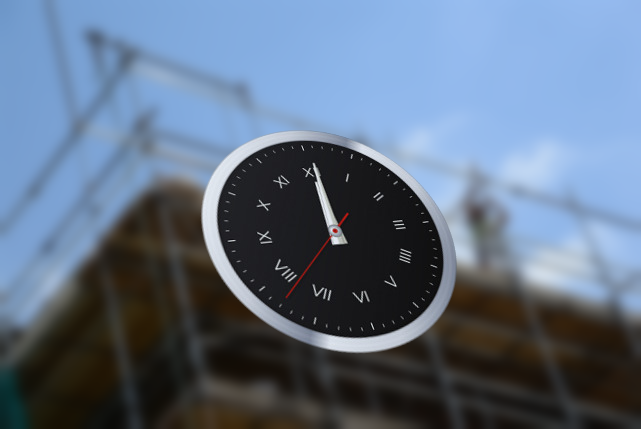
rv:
12h00m38s
